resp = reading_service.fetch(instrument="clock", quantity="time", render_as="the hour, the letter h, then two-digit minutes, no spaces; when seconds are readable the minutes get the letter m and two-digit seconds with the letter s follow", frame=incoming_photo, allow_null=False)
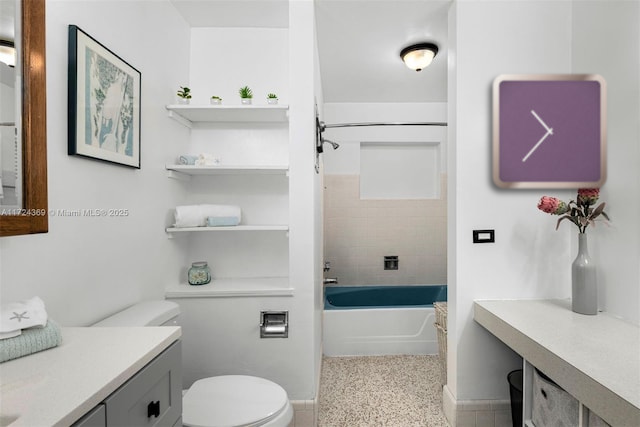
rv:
10h37
